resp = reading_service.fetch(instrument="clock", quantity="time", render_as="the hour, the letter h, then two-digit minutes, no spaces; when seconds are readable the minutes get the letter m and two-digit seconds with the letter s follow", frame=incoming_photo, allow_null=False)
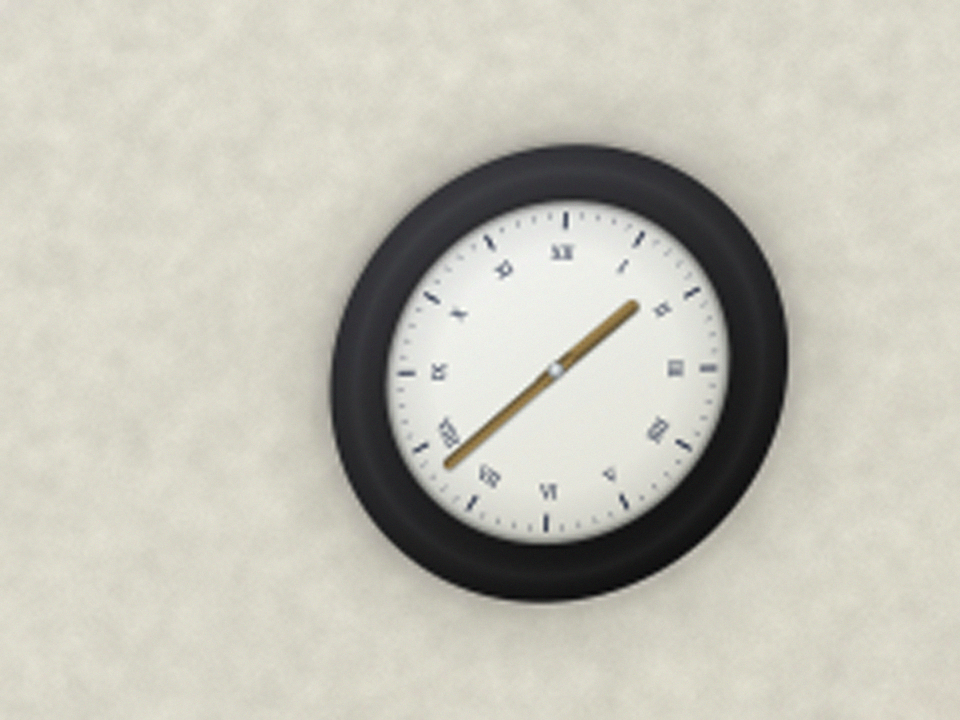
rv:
1h38
